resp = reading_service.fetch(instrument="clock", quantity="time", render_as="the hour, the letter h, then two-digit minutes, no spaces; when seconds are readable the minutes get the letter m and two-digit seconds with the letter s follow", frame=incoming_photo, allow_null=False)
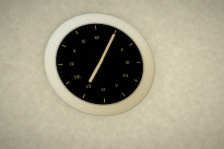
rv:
7h05
